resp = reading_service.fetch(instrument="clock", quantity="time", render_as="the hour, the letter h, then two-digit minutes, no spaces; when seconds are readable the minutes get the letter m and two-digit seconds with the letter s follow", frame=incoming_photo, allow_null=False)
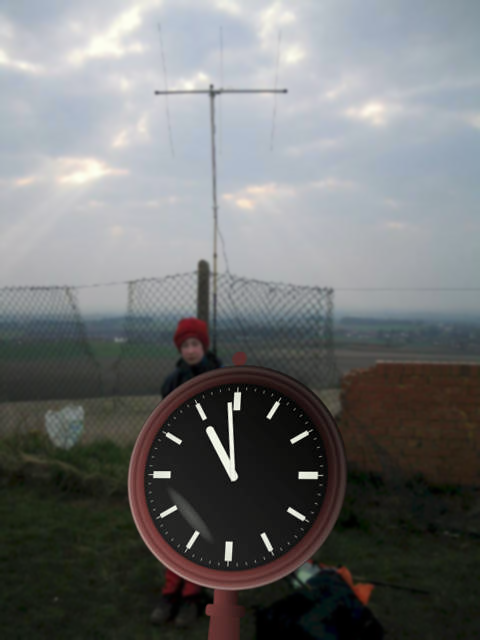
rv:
10h59
